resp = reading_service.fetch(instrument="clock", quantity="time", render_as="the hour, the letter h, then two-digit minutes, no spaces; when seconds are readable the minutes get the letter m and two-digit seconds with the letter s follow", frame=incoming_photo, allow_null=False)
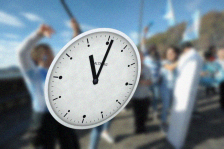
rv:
11h01
